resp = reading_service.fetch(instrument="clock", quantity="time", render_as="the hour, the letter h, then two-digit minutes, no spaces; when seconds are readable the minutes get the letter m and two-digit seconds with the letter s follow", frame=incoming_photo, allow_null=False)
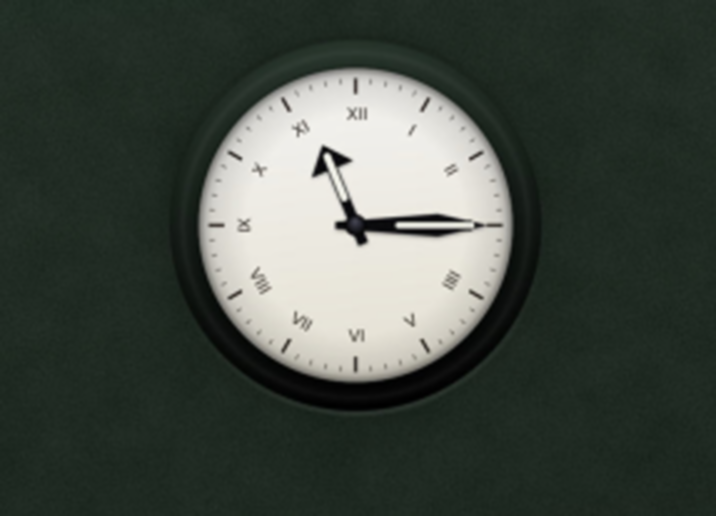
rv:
11h15
